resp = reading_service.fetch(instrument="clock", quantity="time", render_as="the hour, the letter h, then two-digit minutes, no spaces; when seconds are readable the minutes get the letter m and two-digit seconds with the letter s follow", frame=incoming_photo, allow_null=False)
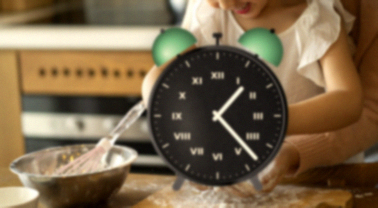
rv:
1h23
